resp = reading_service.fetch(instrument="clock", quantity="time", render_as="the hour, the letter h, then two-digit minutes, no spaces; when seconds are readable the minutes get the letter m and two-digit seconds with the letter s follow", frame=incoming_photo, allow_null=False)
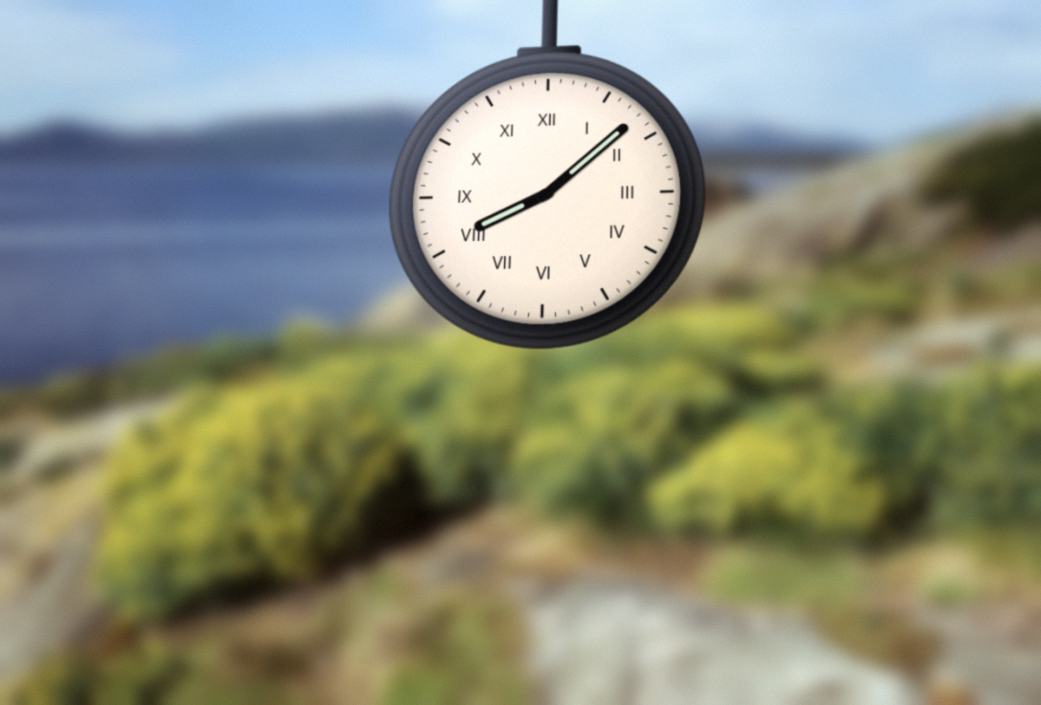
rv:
8h08
